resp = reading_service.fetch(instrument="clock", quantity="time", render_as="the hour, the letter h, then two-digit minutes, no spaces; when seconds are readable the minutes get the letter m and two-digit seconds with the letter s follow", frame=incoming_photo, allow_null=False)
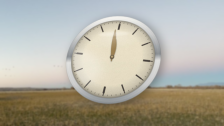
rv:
11h59
